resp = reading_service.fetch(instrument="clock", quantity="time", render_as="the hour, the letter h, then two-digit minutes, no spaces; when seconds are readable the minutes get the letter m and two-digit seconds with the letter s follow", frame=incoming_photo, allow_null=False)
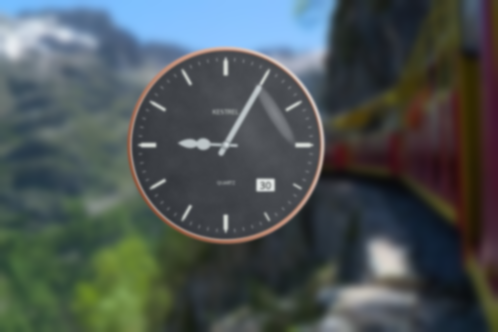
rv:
9h05
